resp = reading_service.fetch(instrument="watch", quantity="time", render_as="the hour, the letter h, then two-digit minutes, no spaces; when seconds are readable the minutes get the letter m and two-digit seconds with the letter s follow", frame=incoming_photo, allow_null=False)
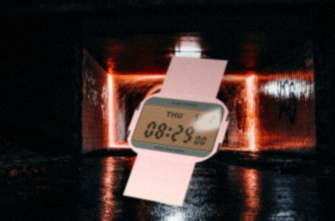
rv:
8h29
